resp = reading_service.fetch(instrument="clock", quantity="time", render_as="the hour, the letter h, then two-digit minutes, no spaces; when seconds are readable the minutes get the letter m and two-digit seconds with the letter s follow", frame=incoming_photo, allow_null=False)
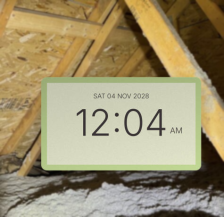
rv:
12h04
